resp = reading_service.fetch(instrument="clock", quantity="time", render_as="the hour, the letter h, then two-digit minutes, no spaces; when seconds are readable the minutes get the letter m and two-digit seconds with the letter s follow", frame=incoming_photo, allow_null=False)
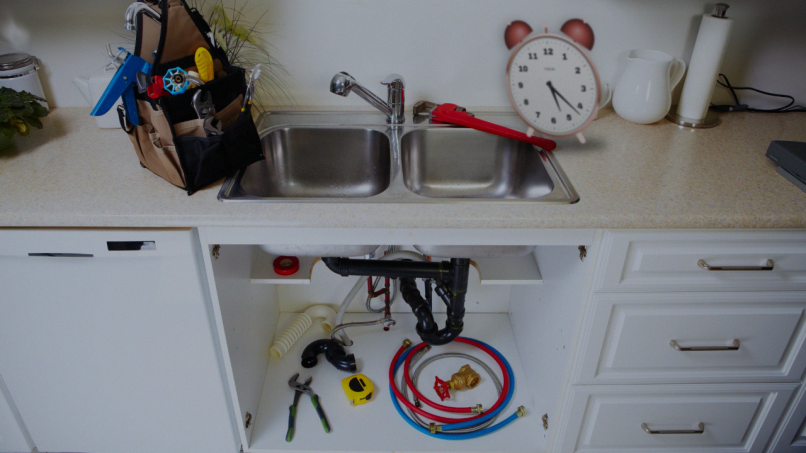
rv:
5h22
